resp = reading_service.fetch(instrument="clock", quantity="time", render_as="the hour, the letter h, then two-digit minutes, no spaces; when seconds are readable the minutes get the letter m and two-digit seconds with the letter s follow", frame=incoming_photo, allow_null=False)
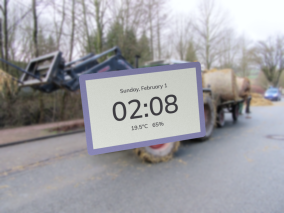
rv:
2h08
